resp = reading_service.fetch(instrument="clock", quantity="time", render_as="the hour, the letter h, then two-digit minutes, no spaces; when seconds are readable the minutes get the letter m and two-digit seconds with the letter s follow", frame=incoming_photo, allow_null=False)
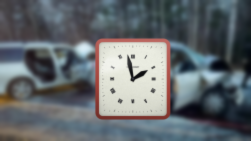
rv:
1h58
